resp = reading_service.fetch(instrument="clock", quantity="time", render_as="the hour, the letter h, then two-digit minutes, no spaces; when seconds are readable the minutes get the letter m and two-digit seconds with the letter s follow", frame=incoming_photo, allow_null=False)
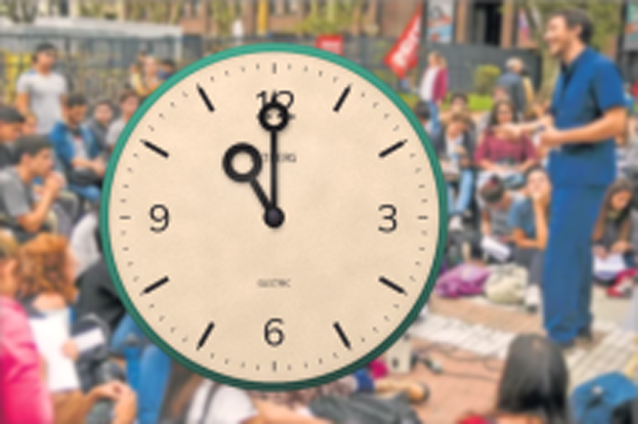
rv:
11h00
